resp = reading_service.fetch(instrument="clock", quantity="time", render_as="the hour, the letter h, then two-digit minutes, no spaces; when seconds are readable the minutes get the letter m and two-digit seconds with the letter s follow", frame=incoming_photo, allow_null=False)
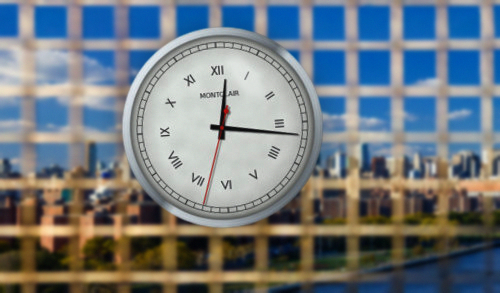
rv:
12h16m33s
